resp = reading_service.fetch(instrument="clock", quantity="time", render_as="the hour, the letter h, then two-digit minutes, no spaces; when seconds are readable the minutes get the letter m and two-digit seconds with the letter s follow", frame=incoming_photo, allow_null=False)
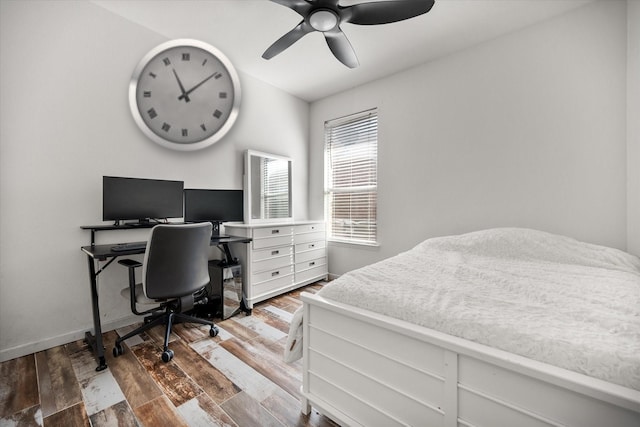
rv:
11h09
